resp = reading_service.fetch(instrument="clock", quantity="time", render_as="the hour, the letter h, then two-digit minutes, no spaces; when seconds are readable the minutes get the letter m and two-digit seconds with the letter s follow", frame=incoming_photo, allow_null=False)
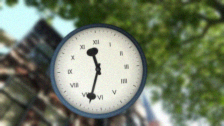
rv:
11h33
